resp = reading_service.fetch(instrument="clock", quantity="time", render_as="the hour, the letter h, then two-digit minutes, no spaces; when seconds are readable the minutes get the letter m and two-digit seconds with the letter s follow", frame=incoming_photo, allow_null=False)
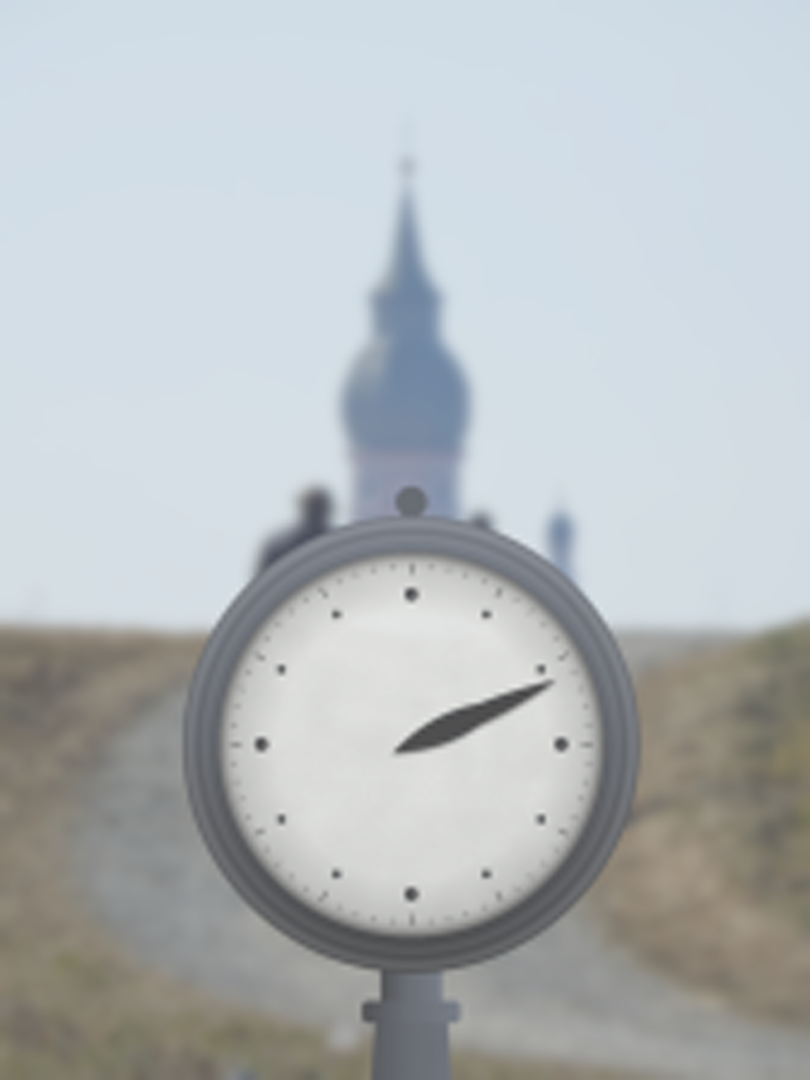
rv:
2h11
